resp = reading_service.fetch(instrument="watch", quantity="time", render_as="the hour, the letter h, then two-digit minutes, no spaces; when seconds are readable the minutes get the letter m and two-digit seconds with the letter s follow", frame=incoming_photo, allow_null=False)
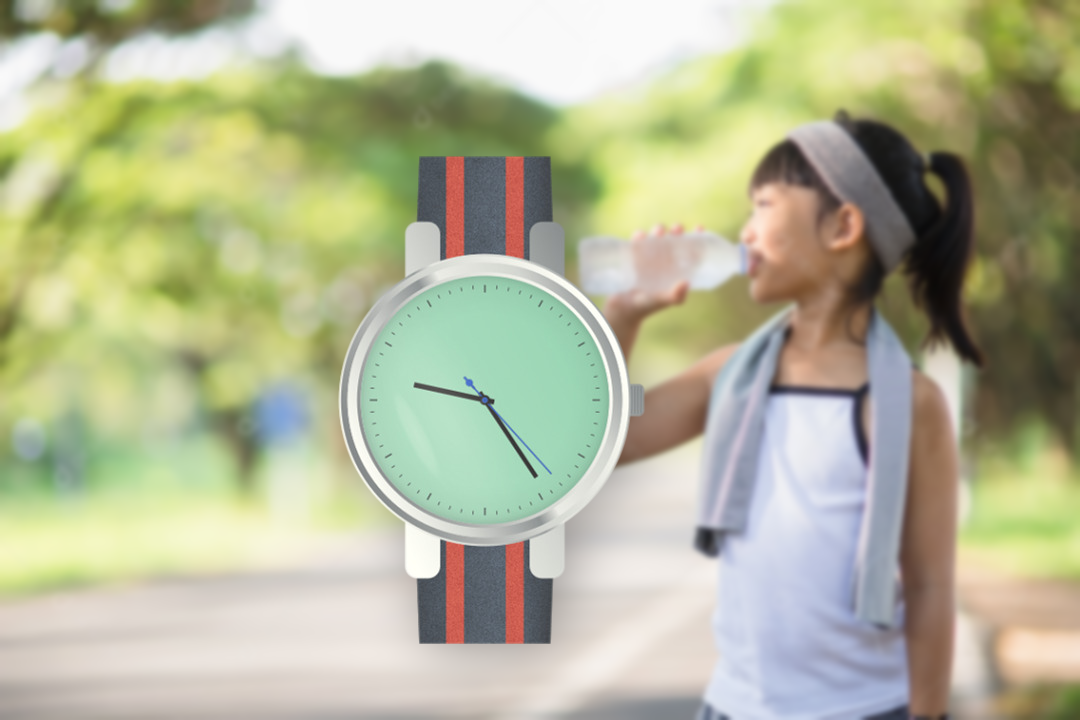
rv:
9h24m23s
